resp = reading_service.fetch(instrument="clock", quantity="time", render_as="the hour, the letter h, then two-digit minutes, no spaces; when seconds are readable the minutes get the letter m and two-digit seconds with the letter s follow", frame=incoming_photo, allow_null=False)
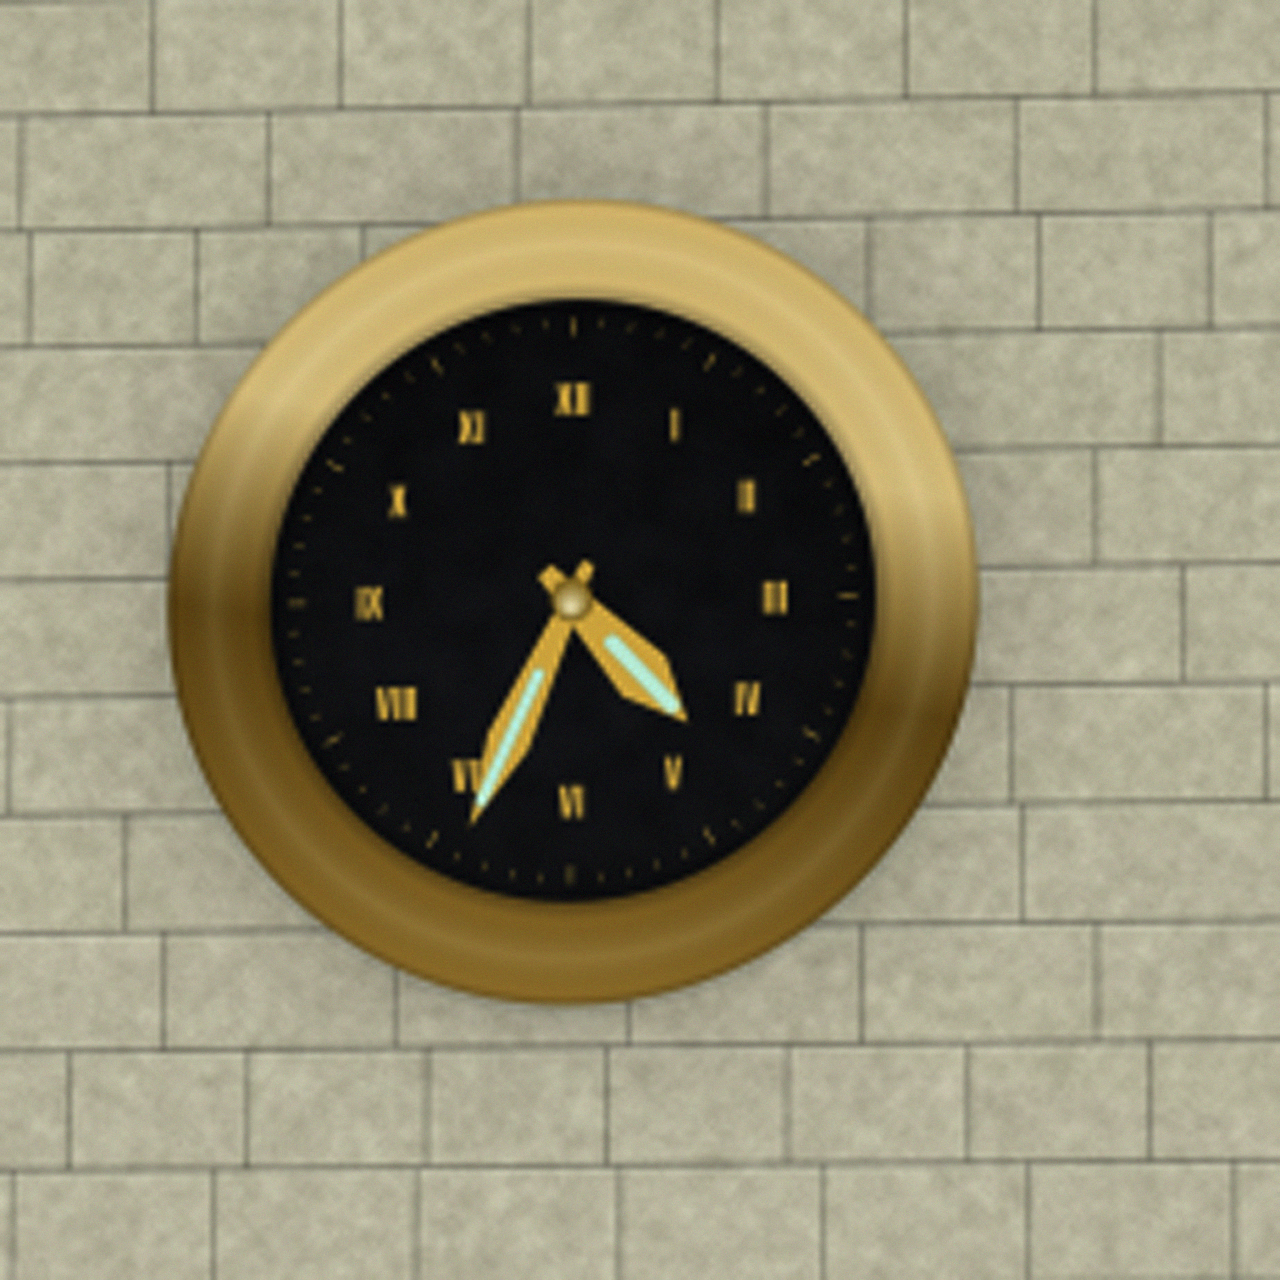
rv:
4h34
